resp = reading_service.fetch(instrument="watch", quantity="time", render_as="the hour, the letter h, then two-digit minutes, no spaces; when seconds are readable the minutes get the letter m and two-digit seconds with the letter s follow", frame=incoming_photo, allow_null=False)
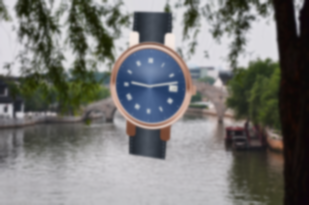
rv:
9h13
